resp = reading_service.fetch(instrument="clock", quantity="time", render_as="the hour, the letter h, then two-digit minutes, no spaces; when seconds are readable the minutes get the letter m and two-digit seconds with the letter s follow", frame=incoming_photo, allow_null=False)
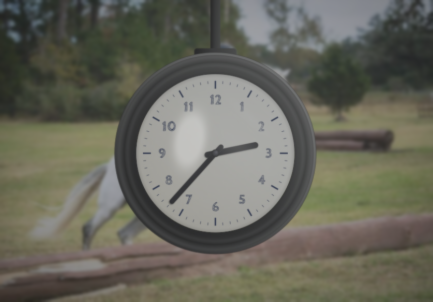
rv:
2h37
